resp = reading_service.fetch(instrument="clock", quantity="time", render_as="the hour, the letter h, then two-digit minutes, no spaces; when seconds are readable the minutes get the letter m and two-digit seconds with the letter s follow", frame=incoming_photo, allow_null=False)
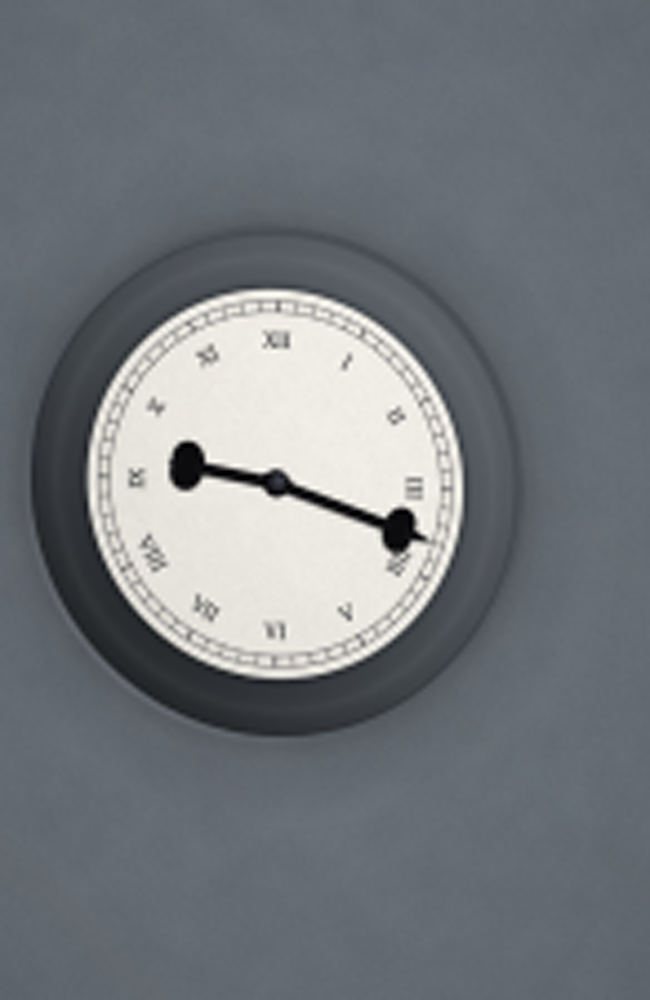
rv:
9h18
